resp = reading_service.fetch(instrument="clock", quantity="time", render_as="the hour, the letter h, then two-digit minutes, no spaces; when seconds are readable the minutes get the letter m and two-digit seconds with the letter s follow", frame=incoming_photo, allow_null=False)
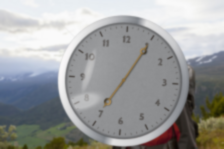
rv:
7h05
